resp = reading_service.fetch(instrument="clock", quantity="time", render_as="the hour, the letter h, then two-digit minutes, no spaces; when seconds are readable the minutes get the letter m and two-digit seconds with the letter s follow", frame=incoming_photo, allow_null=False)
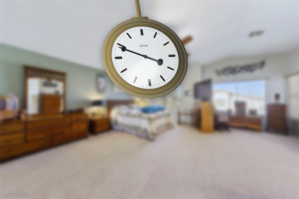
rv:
3h49
